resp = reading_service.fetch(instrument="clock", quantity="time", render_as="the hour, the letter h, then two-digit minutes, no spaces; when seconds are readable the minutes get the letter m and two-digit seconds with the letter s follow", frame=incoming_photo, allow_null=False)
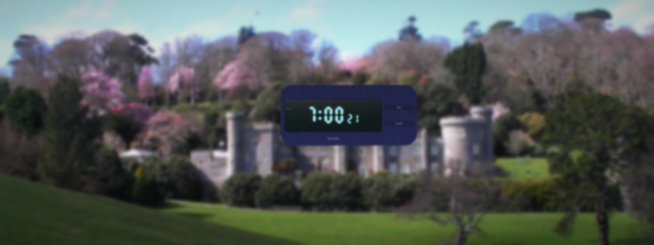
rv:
7h00
